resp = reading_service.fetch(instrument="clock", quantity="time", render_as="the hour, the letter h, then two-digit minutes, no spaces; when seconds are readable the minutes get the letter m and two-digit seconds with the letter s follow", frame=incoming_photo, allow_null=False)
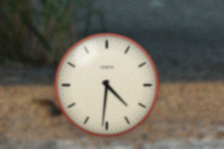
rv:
4h31
